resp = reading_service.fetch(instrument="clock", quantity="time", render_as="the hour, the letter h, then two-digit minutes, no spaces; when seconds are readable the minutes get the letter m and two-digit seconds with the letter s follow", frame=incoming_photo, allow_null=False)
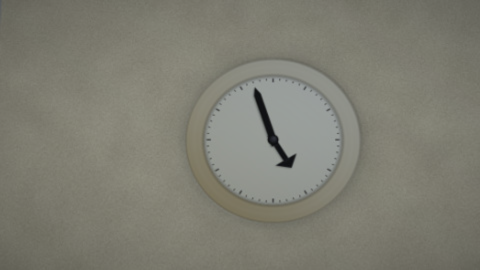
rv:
4h57
